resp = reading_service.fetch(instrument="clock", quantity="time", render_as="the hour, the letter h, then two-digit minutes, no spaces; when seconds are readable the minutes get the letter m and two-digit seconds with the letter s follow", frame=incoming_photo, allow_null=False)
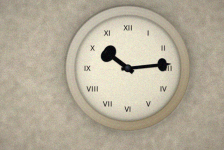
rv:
10h14
